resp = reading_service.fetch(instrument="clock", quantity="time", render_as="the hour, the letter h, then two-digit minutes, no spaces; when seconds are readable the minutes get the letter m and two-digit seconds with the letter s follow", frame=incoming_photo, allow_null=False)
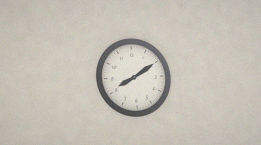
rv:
8h10
